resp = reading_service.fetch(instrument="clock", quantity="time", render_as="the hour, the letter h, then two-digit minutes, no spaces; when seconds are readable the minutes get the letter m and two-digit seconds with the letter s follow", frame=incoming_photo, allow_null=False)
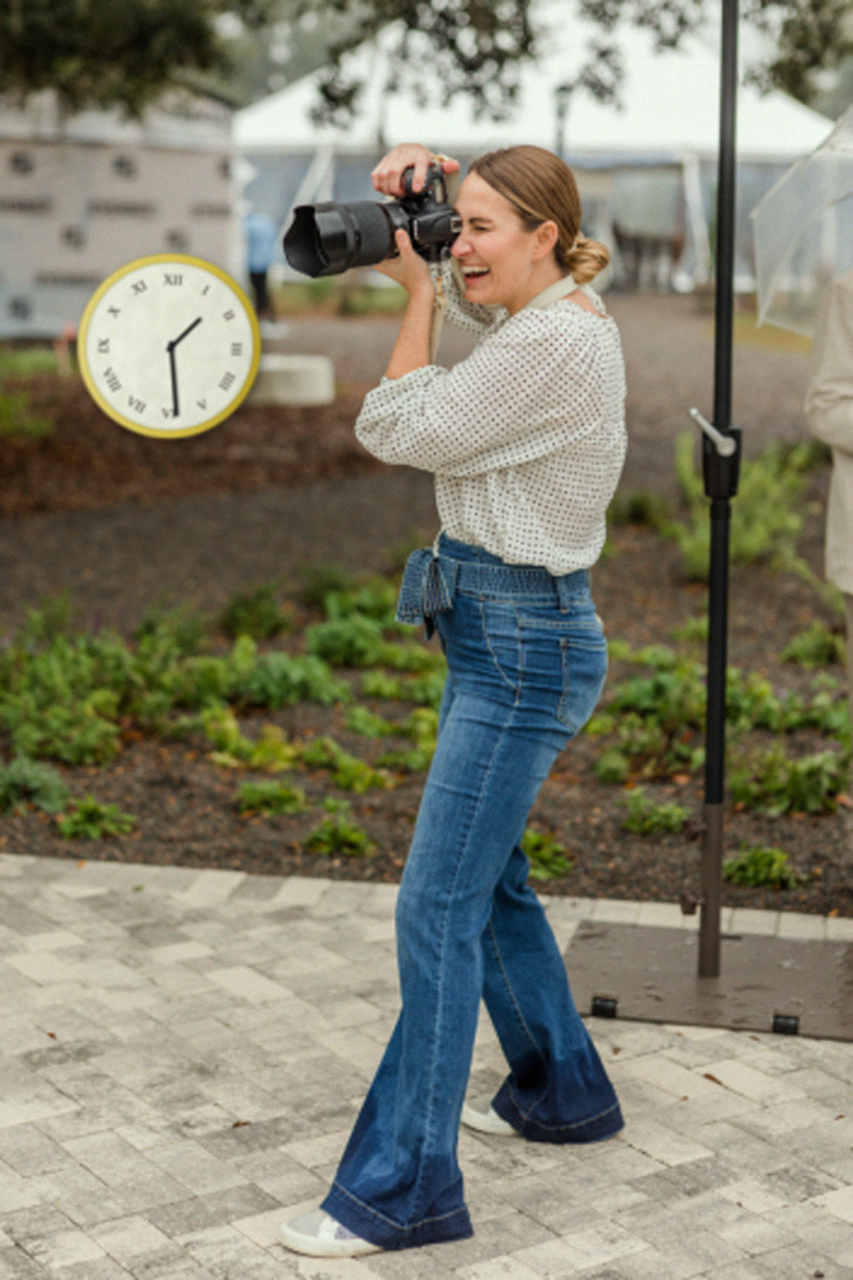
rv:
1h29
